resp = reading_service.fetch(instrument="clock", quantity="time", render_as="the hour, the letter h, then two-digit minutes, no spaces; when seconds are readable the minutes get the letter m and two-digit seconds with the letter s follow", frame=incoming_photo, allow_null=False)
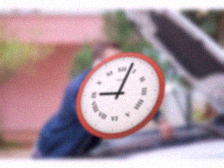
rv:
9h03
